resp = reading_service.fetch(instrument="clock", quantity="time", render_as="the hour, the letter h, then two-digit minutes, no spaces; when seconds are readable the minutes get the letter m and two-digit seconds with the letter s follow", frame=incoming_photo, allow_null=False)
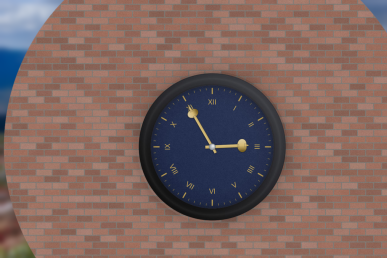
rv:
2h55
